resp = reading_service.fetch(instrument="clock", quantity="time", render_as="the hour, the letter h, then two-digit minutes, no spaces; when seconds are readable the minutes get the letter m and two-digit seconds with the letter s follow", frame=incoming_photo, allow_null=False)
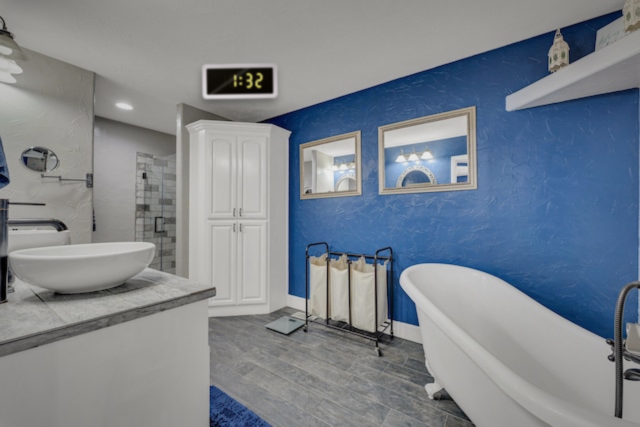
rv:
1h32
